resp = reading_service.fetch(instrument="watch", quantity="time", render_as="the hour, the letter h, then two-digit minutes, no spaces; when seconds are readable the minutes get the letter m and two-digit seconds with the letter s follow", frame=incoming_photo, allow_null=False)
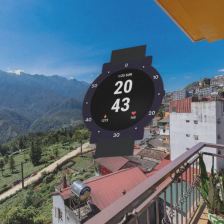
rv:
20h43
